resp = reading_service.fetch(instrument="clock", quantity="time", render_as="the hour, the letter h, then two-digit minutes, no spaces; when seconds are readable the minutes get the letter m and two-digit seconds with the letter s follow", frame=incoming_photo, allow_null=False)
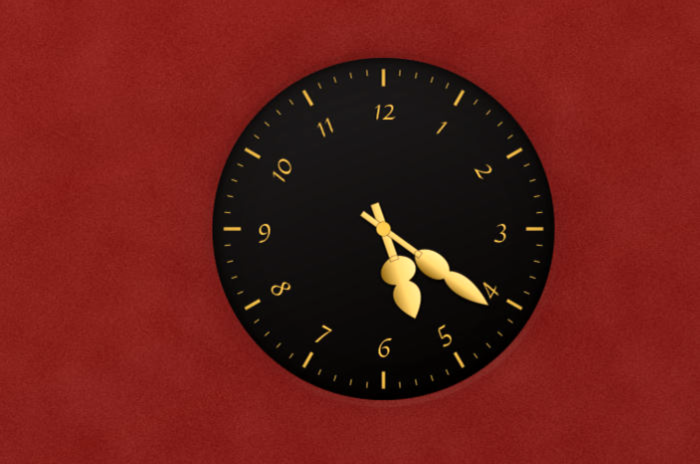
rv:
5h21
